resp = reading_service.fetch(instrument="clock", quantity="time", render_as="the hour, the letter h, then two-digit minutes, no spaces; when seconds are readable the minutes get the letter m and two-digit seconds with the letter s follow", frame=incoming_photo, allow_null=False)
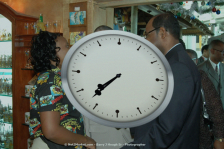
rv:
7h37
